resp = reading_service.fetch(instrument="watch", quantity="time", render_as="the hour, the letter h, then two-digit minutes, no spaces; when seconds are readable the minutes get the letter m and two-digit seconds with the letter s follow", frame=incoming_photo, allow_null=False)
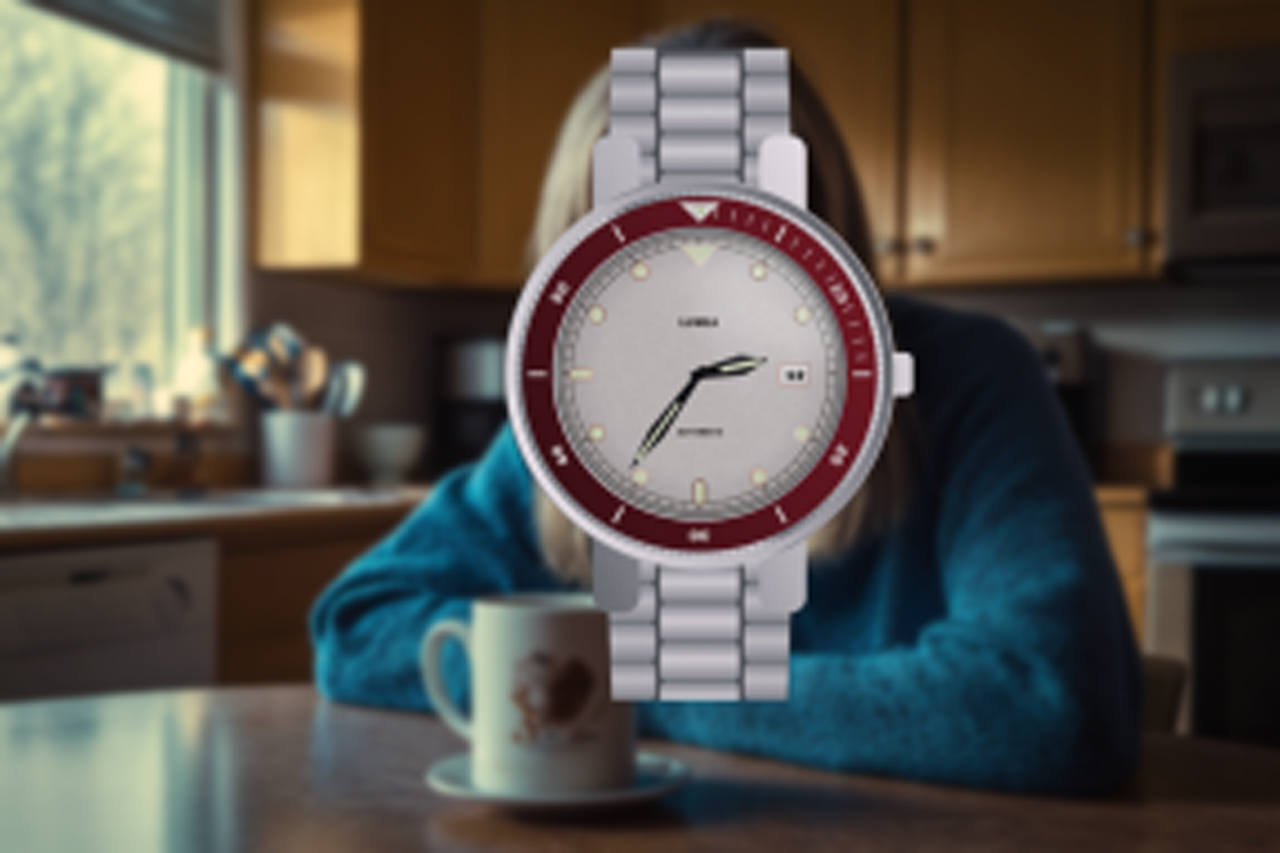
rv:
2h36
